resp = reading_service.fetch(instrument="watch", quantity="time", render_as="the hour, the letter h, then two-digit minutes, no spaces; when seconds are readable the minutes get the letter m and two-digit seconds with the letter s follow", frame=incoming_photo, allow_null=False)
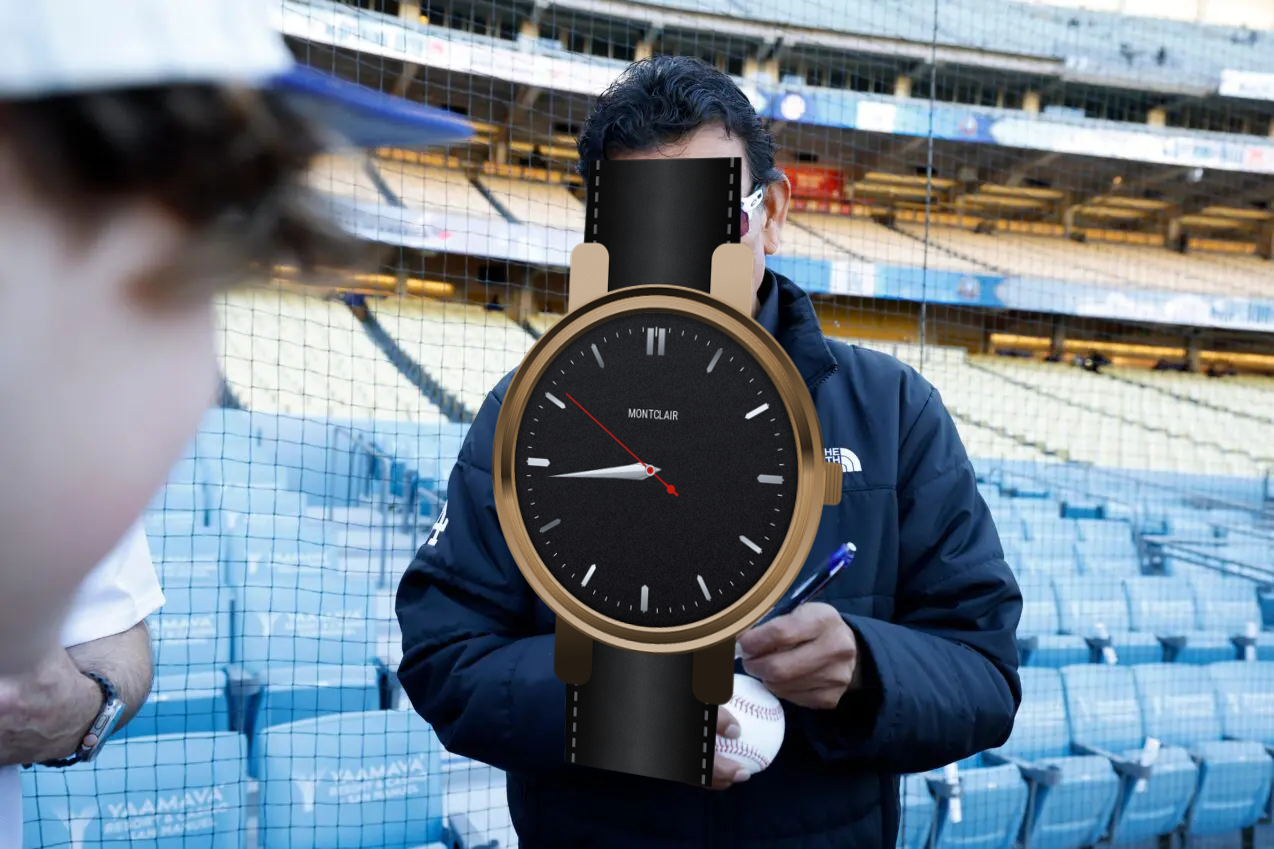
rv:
8h43m51s
